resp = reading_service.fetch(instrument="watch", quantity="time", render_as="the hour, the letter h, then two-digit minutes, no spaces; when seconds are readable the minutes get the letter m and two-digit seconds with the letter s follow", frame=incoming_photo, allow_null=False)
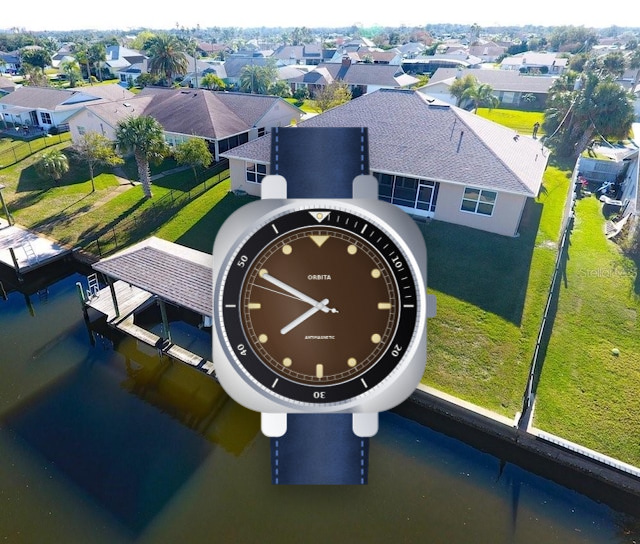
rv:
7h49m48s
